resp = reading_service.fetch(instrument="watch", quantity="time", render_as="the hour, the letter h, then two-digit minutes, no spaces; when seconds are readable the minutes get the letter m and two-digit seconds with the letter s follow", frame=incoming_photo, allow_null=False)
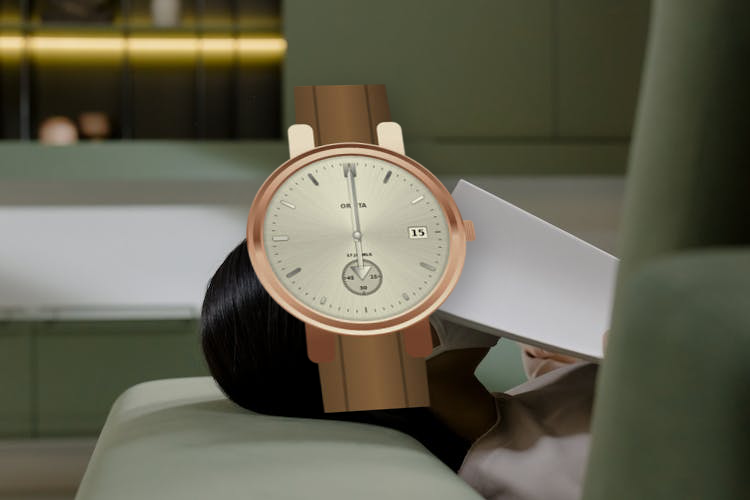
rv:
6h00
